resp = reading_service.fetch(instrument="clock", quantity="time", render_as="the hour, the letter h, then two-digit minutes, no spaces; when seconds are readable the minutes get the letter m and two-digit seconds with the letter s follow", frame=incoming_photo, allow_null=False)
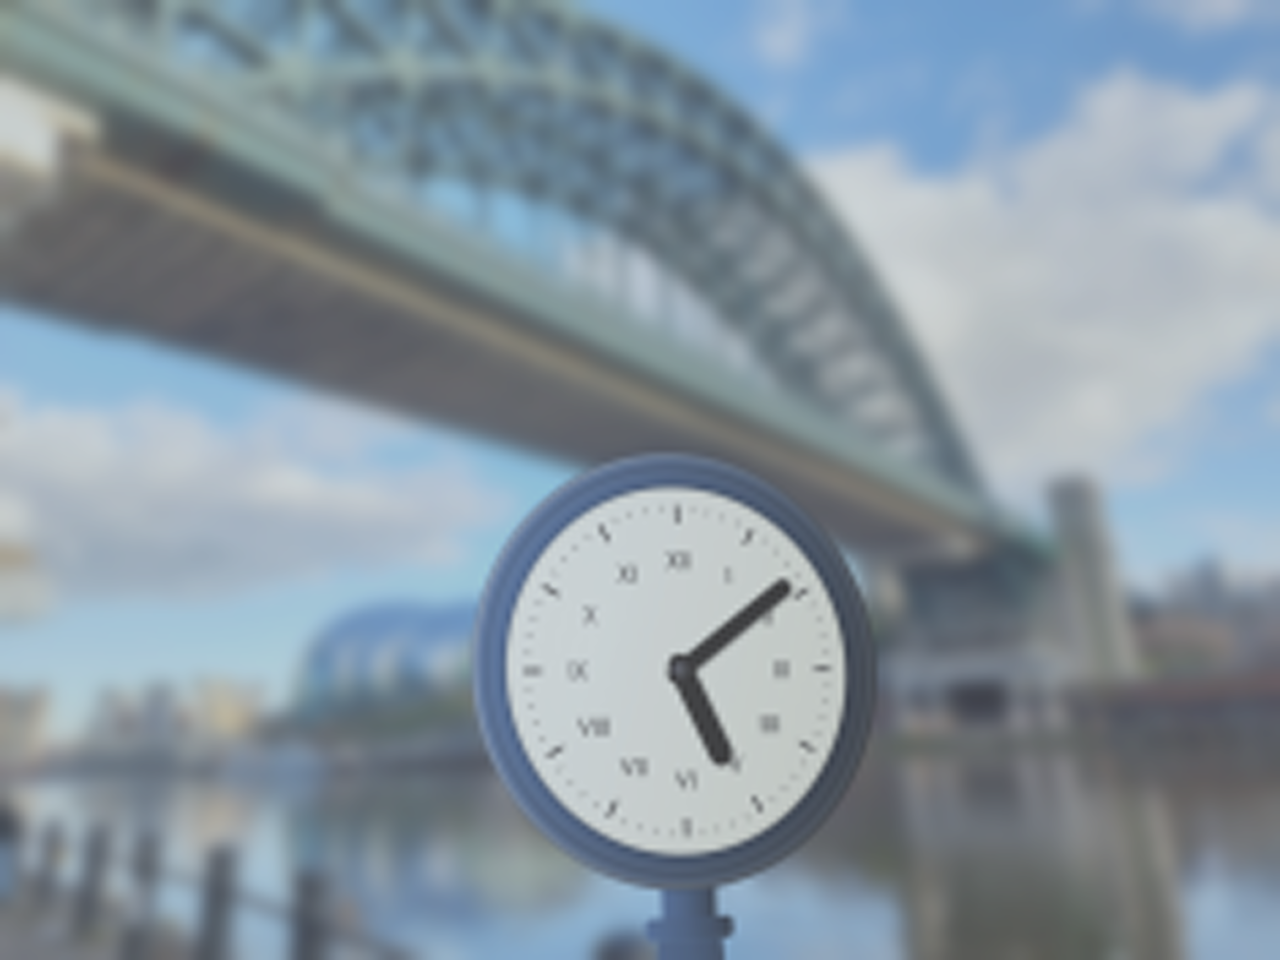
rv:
5h09
